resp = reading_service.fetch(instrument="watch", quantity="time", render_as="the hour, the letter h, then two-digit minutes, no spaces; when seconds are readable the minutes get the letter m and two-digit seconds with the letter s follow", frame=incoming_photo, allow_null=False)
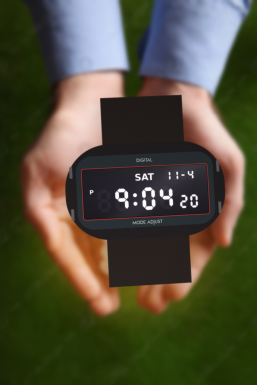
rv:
9h04m20s
